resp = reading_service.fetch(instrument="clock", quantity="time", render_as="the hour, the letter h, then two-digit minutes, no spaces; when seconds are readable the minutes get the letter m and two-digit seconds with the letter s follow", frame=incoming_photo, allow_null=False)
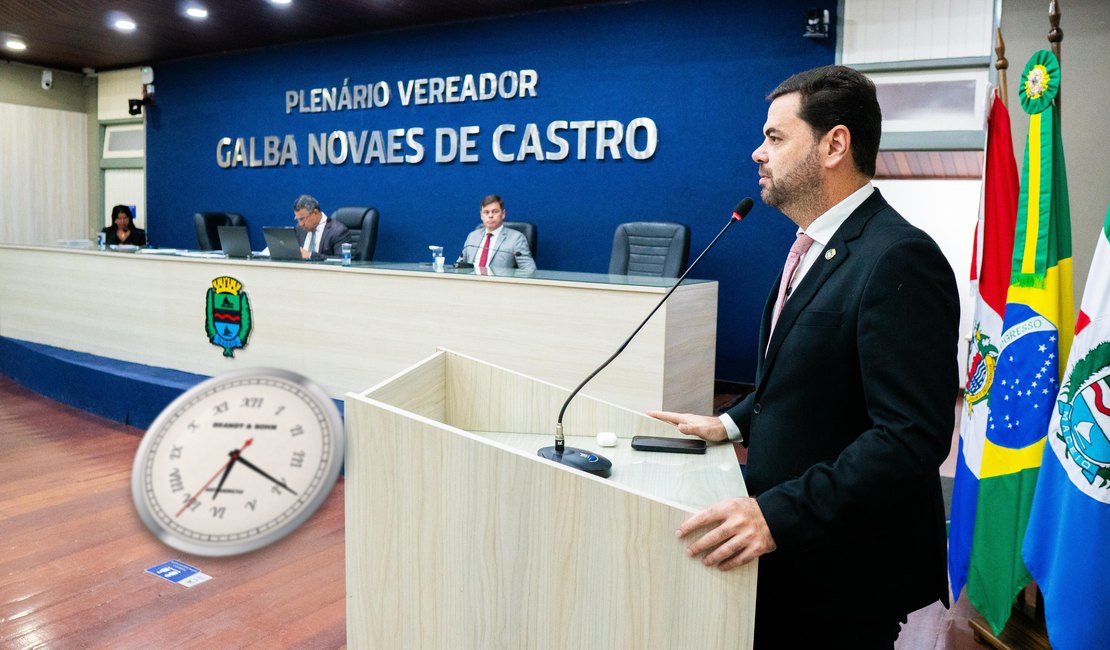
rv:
6h19m35s
